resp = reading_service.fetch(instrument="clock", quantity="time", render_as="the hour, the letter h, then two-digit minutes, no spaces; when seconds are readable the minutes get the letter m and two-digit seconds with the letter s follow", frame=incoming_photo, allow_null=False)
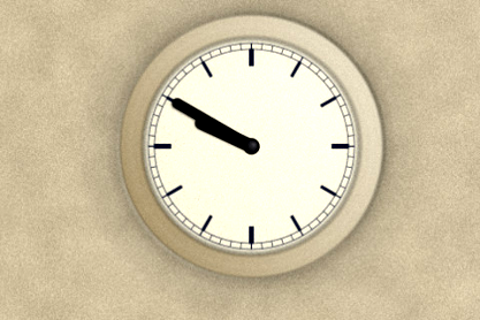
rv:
9h50
